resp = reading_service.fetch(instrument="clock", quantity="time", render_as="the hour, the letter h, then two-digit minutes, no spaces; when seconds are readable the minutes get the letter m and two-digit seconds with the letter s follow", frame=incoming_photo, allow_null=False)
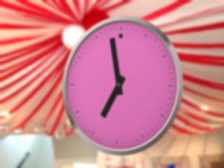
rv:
6h58
